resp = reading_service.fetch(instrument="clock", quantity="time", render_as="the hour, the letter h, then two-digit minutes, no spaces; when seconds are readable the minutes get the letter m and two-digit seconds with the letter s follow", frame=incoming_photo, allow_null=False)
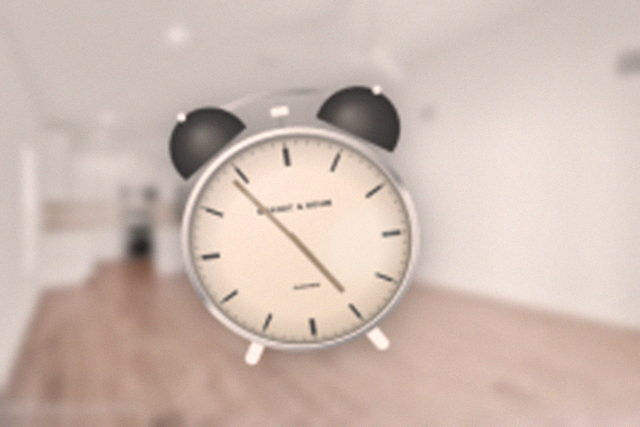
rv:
4h54
